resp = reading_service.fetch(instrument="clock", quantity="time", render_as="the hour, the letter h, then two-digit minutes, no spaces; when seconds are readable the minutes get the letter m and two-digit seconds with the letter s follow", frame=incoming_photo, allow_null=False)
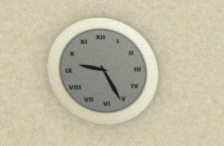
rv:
9h26
